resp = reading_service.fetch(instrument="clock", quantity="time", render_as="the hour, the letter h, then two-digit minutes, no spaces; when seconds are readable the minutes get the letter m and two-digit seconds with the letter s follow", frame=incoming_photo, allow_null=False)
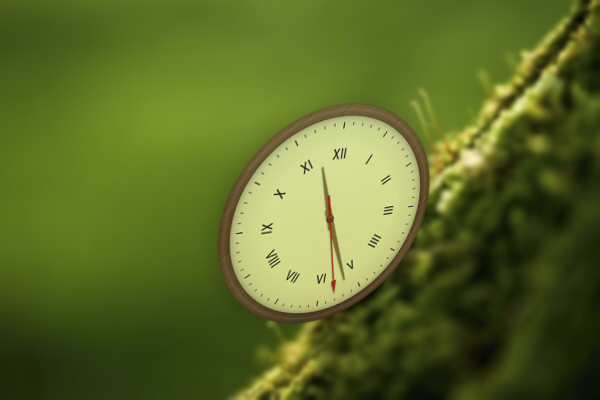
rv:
11h26m28s
